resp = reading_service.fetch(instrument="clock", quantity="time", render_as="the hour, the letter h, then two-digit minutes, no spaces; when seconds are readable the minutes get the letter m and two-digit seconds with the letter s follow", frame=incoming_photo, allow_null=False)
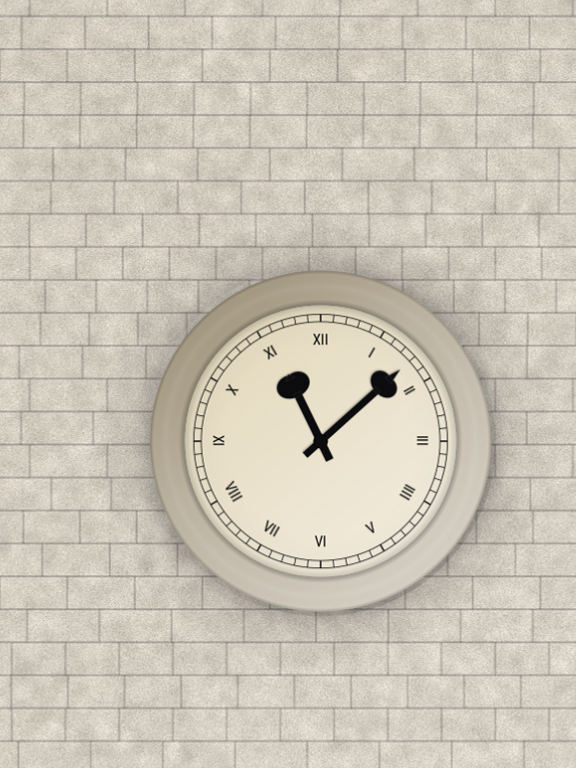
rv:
11h08
